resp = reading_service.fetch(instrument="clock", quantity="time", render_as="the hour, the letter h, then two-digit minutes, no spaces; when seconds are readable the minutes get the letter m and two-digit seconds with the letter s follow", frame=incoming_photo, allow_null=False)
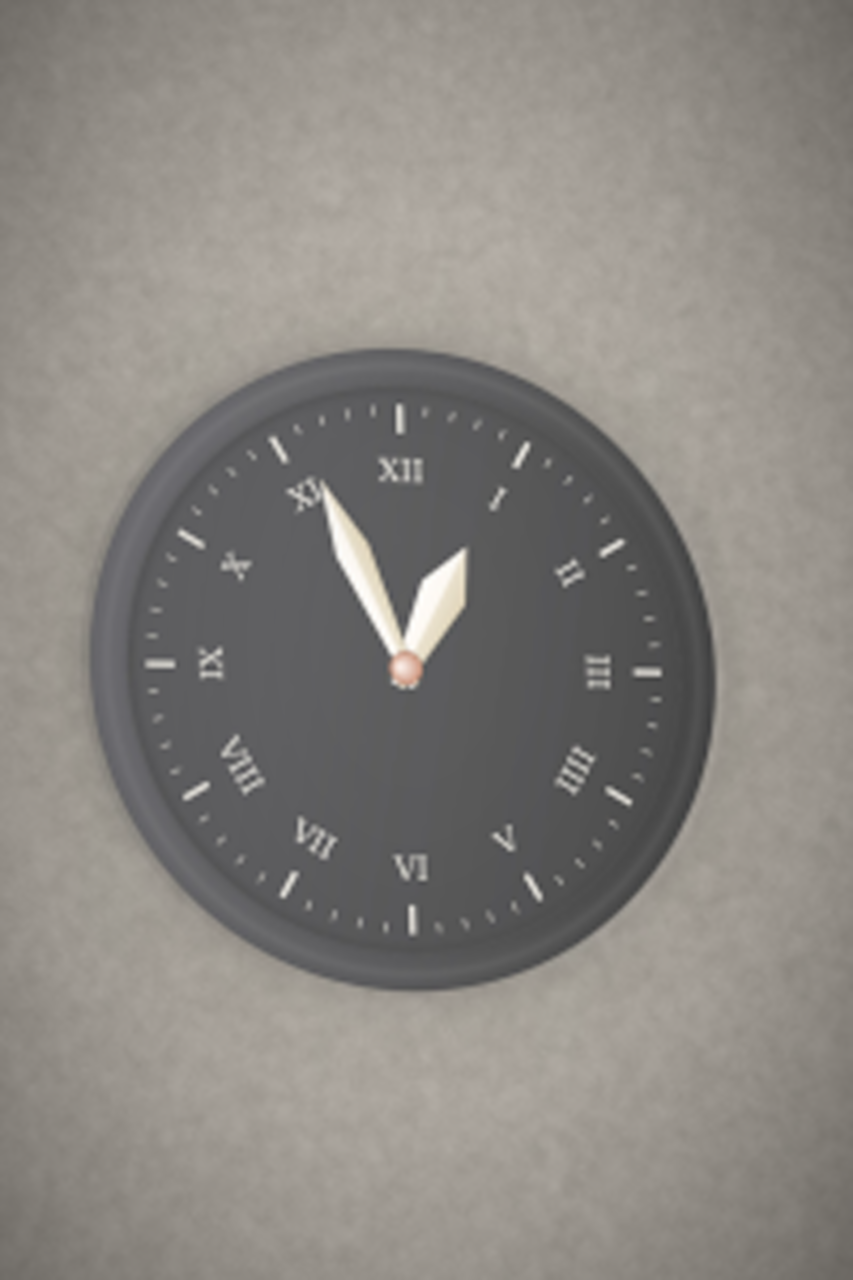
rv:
12h56
